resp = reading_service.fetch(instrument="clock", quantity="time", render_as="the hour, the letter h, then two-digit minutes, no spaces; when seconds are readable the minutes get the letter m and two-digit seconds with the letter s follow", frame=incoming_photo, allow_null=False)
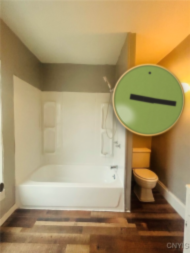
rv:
9h16
